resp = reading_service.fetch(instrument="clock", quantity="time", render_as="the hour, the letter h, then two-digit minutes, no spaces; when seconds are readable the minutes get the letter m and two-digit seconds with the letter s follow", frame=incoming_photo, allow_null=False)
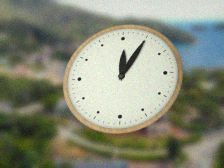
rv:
12h05
